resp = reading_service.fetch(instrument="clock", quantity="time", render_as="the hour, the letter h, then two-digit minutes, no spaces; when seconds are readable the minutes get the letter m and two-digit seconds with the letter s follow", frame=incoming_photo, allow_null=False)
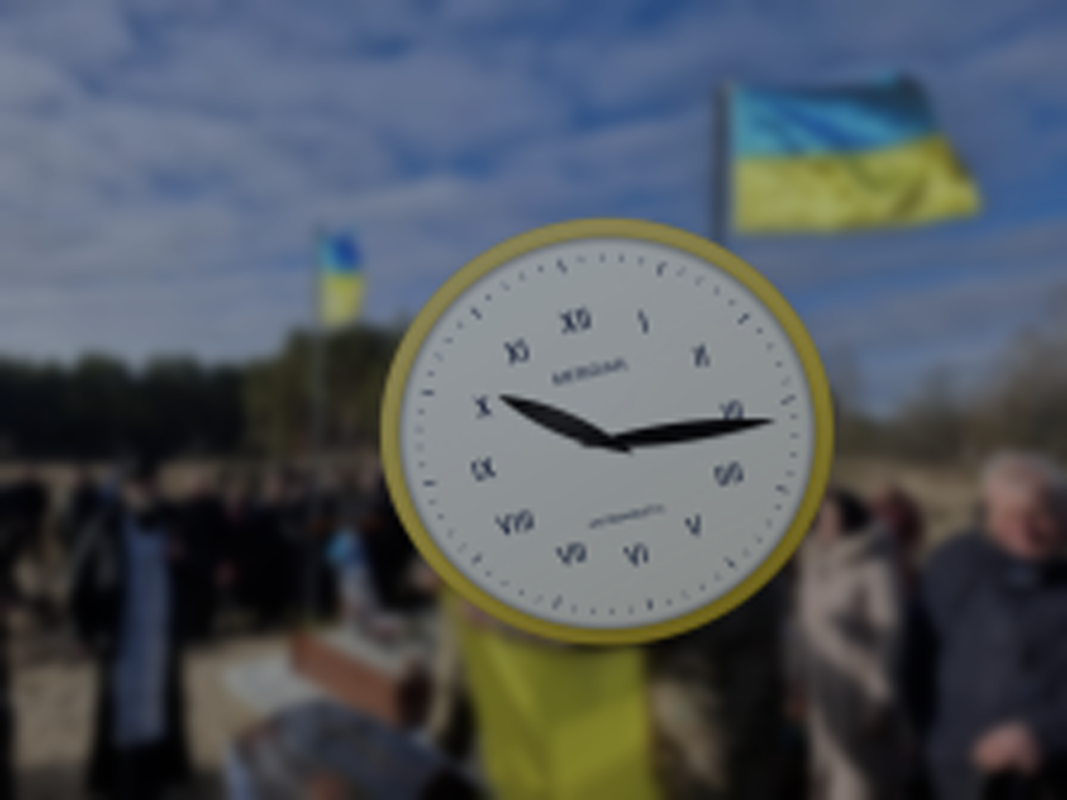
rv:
10h16
